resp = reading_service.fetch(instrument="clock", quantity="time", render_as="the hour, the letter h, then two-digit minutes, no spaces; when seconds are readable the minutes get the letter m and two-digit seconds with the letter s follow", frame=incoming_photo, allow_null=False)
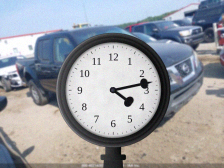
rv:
4h13
